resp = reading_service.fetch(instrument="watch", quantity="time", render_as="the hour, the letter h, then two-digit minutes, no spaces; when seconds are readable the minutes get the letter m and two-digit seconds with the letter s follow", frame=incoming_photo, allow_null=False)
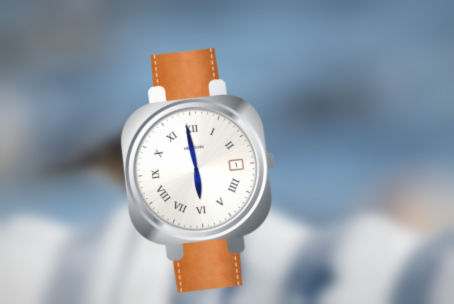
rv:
5h59
